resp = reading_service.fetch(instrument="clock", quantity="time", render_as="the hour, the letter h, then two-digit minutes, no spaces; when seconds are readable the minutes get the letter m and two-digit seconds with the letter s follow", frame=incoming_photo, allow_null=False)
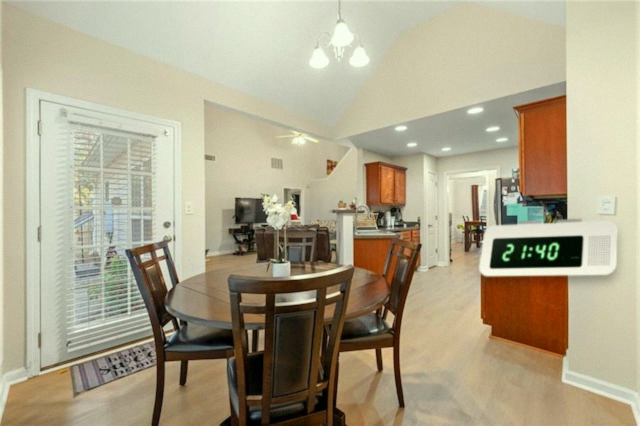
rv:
21h40
